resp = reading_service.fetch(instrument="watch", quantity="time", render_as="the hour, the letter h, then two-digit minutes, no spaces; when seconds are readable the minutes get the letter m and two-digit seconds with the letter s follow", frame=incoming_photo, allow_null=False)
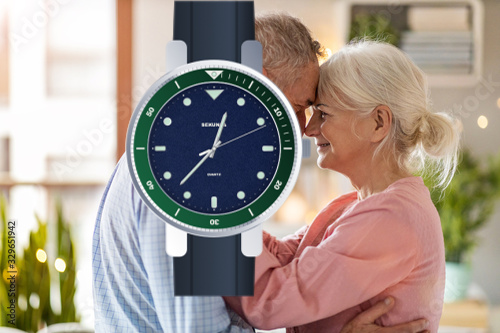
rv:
12h37m11s
